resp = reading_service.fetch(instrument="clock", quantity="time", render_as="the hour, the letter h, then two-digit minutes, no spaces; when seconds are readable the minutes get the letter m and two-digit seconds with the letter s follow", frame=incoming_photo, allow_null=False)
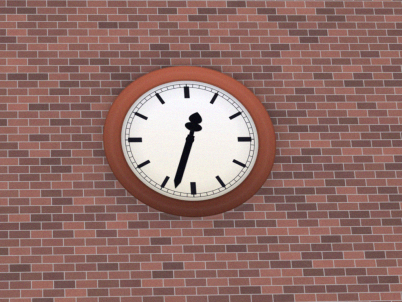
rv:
12h33
